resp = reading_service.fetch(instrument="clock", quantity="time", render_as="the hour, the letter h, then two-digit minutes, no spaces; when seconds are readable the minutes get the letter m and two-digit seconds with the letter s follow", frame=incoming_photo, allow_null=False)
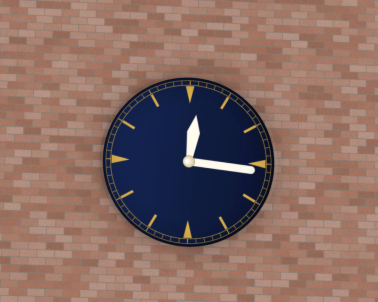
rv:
12h16
